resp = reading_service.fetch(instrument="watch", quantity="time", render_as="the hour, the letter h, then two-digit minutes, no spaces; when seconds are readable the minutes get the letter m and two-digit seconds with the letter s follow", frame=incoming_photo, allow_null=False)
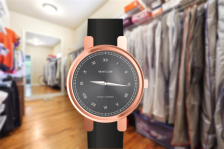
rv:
9h16
